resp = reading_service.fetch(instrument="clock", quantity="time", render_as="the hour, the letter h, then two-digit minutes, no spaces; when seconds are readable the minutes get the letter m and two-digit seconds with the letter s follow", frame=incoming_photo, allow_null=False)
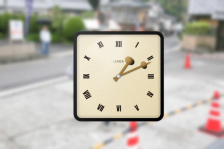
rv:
1h11
